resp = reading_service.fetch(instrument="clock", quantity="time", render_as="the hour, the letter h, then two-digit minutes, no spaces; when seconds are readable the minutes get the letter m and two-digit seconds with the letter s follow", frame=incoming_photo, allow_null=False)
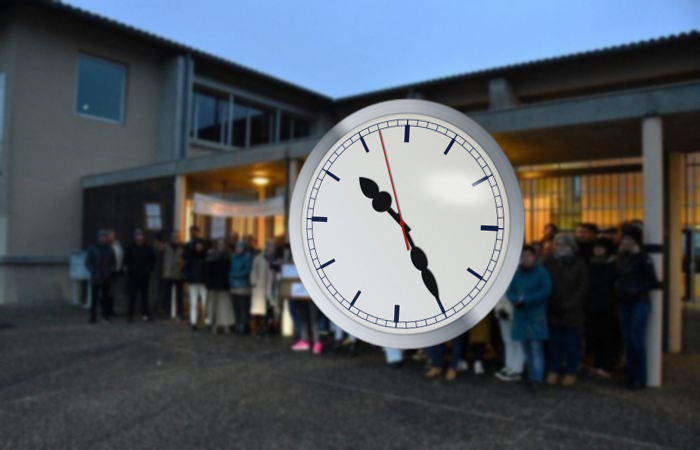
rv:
10h24m57s
